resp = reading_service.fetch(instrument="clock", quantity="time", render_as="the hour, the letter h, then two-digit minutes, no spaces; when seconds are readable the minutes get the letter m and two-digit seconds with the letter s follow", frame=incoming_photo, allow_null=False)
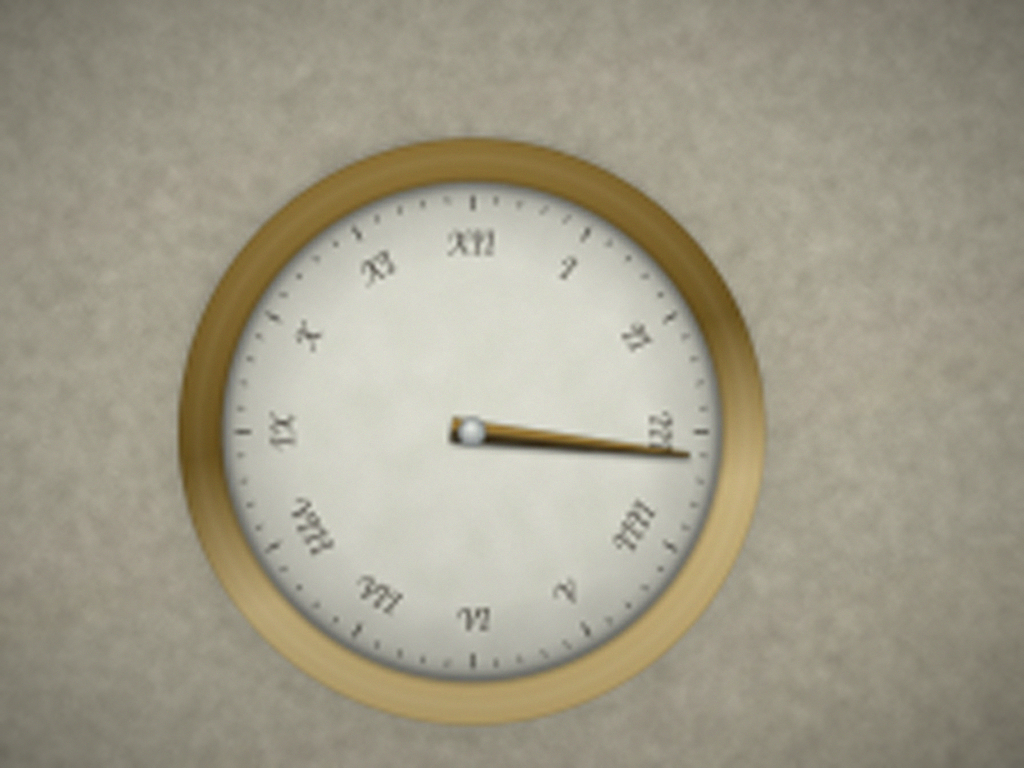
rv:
3h16
